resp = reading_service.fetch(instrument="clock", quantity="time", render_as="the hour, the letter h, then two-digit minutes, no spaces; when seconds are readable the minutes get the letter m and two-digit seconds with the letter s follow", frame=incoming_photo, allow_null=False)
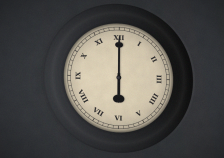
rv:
6h00
